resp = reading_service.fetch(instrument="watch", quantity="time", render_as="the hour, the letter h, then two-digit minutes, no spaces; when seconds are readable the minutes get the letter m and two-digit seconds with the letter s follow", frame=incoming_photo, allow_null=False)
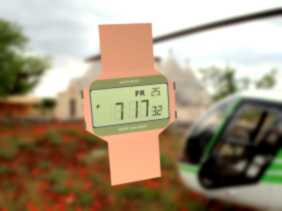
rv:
7h17m32s
